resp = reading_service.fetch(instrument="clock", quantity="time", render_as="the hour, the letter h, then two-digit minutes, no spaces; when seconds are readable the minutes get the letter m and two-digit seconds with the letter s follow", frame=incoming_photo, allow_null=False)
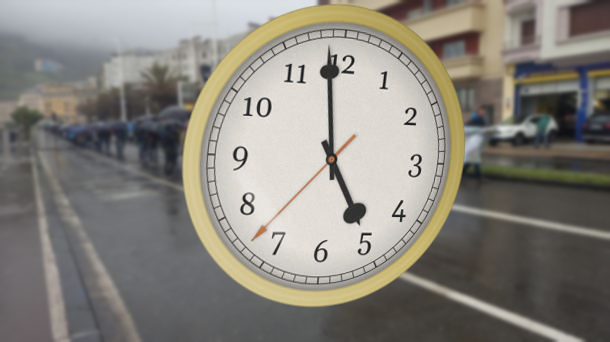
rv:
4h58m37s
